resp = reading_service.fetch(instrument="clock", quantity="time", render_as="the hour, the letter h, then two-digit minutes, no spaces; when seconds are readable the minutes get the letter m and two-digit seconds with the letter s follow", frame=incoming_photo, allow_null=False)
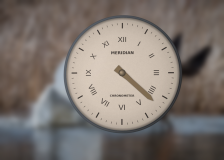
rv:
4h22
